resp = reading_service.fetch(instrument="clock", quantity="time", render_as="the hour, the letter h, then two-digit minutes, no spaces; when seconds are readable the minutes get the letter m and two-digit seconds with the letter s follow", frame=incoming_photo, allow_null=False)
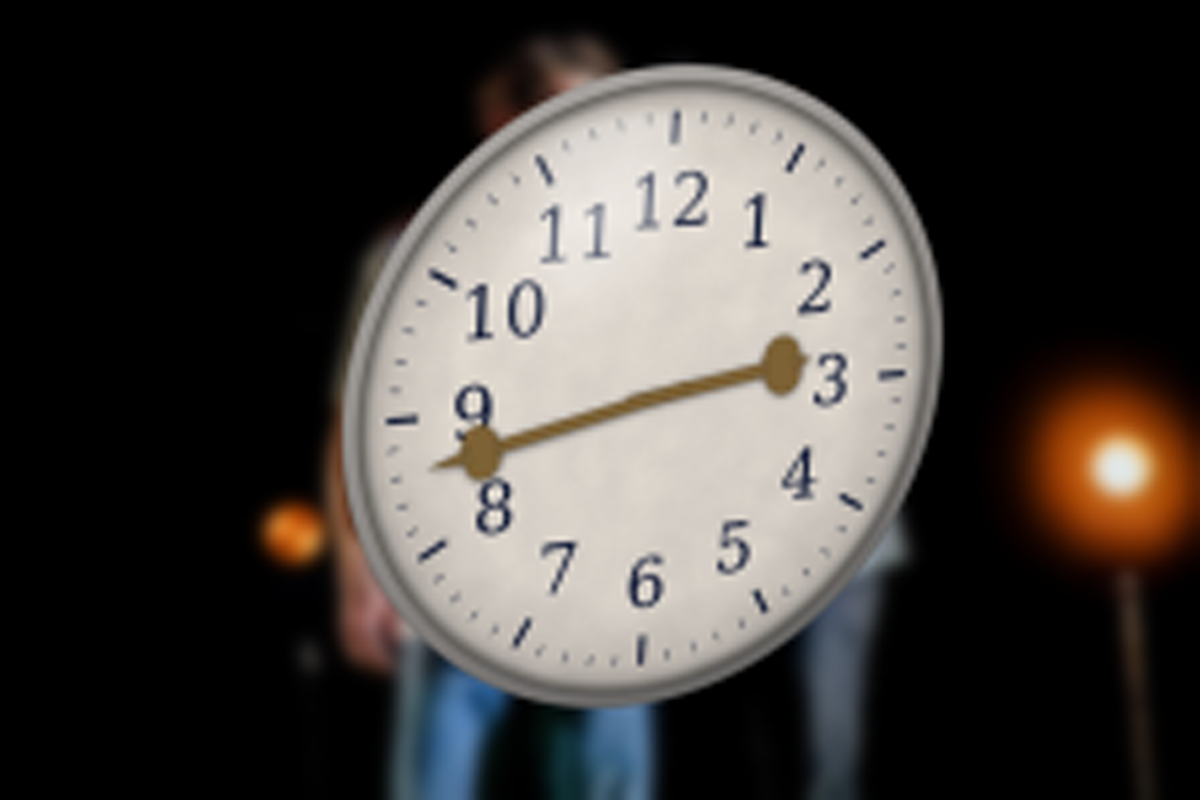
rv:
2h43
